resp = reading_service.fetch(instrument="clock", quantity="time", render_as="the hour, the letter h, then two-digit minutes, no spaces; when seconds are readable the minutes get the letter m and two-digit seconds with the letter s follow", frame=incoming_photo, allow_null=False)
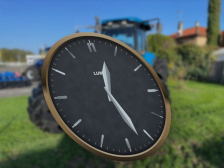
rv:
12h27
